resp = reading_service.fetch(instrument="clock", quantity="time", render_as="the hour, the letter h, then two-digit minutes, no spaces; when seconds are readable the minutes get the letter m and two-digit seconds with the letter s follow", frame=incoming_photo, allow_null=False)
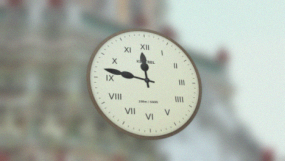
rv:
11h47
